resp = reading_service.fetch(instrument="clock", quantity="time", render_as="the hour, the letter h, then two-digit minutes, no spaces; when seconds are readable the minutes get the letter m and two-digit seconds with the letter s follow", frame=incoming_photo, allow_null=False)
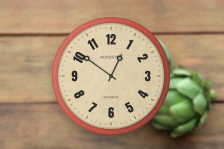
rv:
12h51
